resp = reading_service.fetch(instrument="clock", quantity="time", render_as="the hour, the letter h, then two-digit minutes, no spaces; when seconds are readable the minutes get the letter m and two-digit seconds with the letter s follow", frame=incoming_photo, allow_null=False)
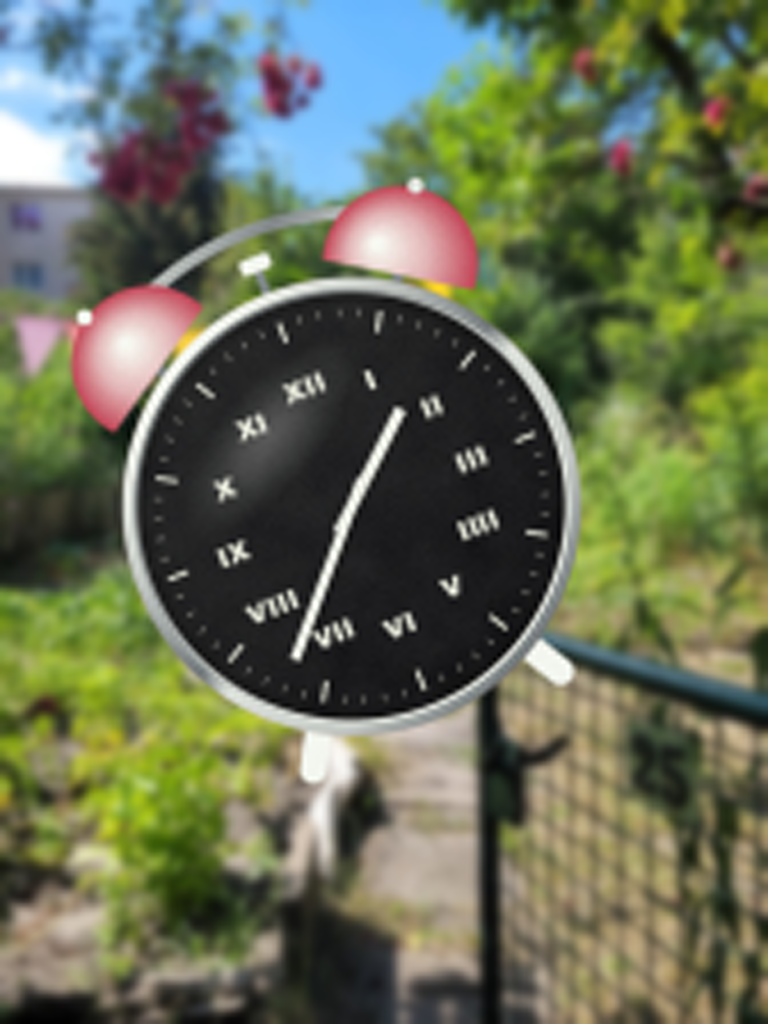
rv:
1h37
